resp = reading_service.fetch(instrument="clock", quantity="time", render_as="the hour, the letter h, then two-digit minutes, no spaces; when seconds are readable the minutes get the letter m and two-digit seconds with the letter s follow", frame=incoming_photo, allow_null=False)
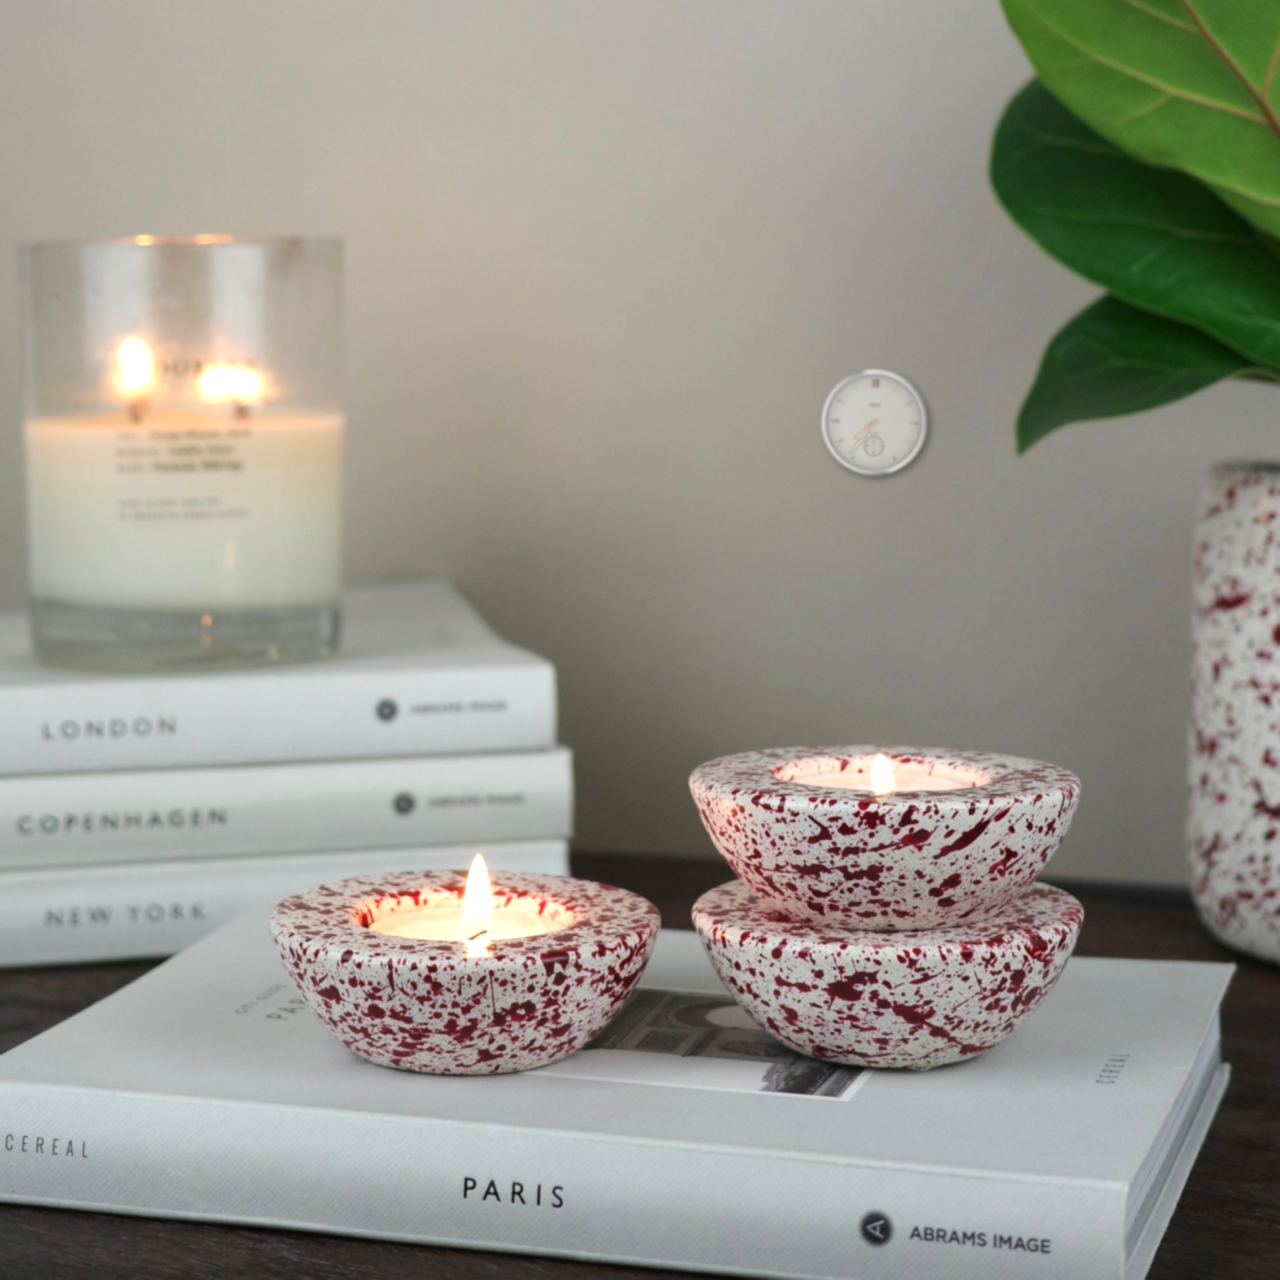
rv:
7h36
